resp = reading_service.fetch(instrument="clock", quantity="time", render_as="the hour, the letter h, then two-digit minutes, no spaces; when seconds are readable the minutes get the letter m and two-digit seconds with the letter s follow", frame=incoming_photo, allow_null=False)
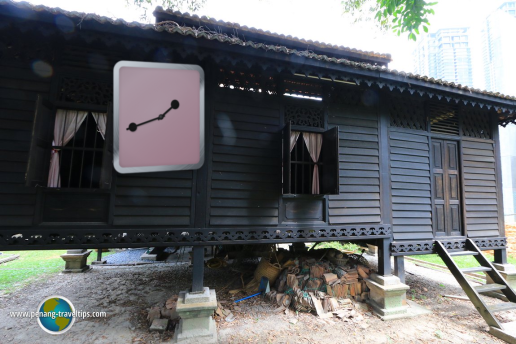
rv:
1h42
